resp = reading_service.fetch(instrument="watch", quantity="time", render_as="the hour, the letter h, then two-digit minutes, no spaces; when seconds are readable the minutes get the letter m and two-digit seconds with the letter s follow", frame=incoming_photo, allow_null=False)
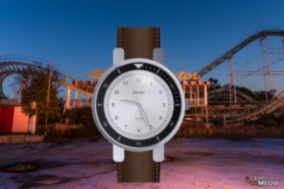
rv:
9h26
